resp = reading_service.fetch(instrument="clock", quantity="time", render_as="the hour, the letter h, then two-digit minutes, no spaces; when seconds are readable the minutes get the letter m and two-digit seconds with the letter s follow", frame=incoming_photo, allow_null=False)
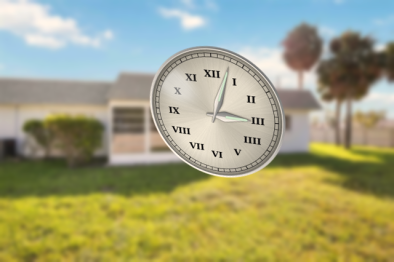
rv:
3h03
